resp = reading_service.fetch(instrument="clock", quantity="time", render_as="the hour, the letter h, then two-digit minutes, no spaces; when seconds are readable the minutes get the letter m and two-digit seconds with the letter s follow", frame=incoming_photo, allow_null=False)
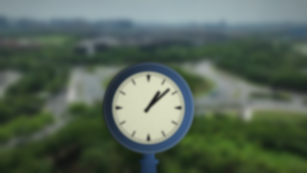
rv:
1h08
